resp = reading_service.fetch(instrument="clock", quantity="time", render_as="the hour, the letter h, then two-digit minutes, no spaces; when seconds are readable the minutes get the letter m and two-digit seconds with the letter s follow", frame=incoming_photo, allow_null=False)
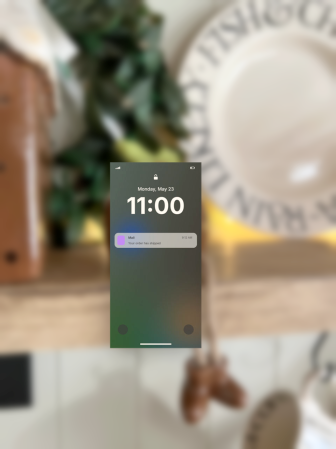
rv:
11h00
